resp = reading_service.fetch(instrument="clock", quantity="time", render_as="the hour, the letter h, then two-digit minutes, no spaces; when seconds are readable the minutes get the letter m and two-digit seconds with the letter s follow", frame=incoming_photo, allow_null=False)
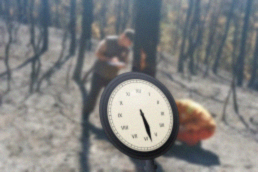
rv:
5h28
